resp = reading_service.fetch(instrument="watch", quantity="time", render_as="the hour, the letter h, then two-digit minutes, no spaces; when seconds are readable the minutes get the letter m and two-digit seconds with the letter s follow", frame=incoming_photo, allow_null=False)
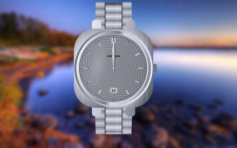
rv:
12h00
